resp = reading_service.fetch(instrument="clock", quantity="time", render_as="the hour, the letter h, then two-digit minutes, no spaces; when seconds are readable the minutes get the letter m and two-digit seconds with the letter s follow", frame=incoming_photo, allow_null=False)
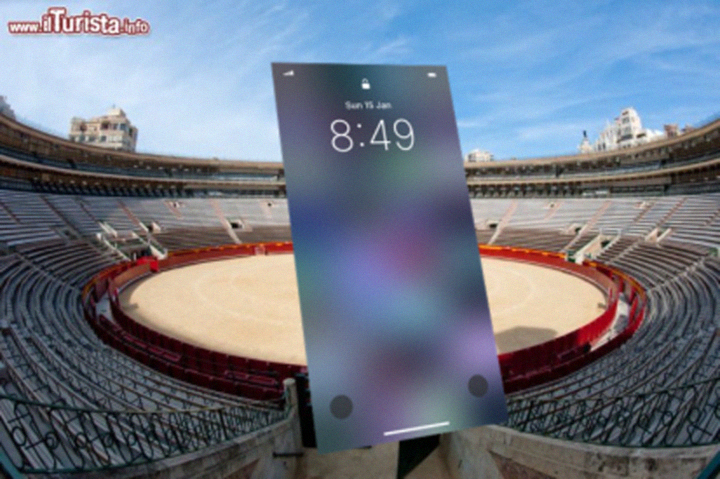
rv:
8h49
